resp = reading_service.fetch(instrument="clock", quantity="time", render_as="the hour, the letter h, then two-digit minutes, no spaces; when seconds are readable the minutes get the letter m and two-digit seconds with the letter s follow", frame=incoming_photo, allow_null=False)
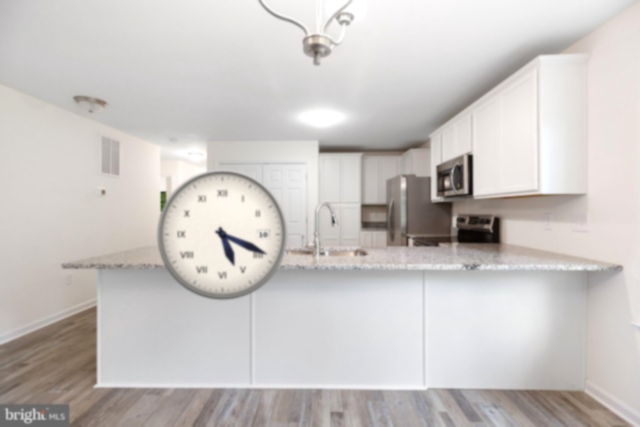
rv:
5h19
